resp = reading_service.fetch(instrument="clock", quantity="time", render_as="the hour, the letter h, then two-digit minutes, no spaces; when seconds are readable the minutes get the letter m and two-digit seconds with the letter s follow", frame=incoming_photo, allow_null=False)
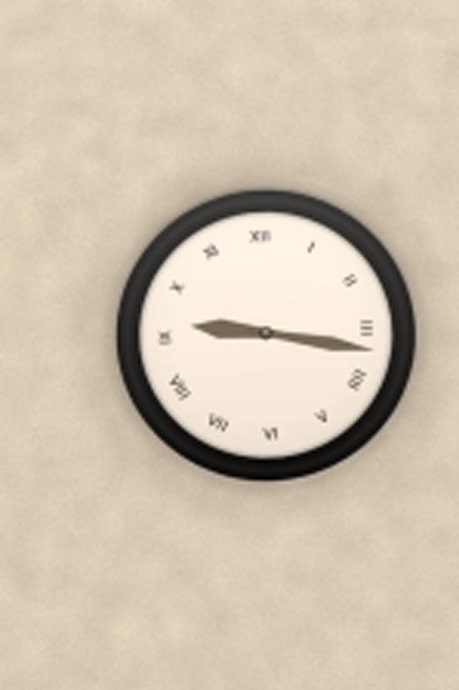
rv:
9h17
